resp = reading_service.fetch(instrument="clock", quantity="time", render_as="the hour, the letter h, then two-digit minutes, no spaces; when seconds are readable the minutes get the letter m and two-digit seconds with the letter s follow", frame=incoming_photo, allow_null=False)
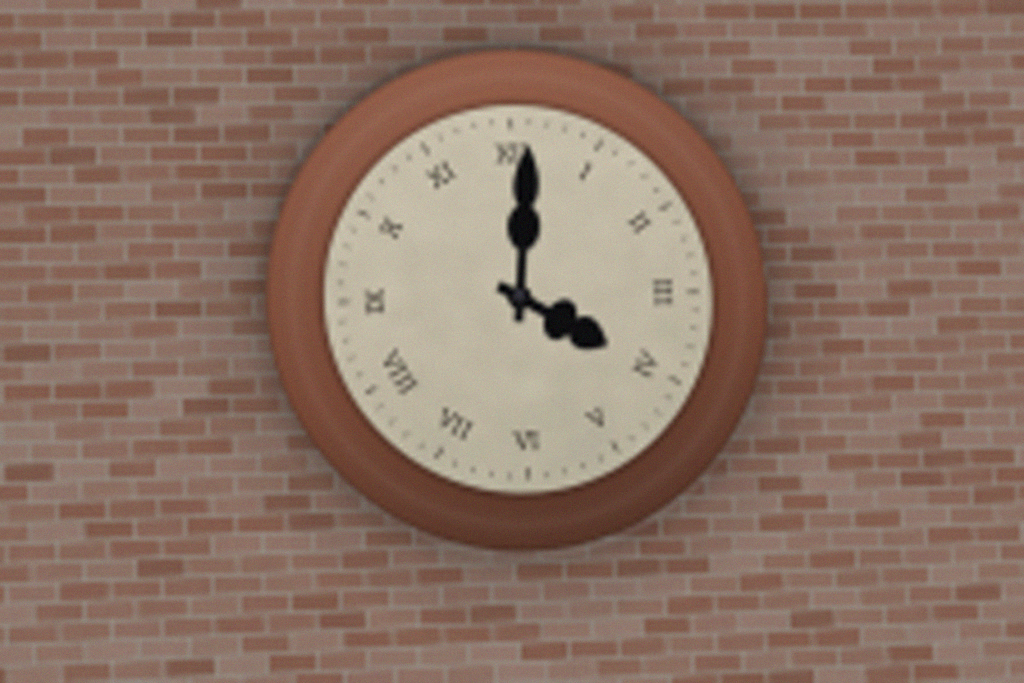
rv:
4h01
